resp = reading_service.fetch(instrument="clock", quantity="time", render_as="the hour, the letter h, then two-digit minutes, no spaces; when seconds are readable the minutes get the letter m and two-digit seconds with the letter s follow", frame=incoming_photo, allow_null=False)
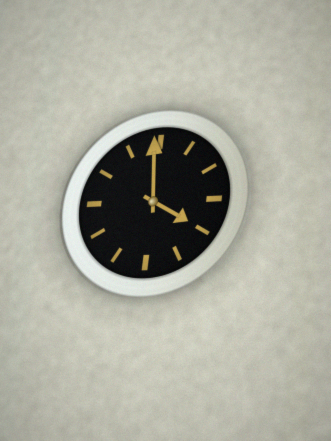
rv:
3h59
